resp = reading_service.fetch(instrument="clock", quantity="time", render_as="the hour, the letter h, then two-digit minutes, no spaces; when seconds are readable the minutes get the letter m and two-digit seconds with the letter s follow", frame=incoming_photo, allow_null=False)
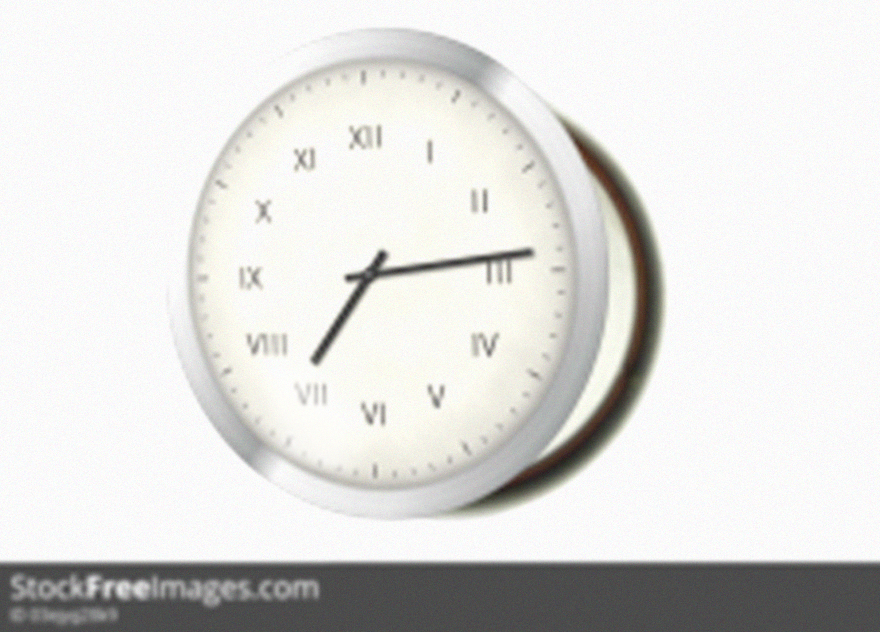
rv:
7h14
